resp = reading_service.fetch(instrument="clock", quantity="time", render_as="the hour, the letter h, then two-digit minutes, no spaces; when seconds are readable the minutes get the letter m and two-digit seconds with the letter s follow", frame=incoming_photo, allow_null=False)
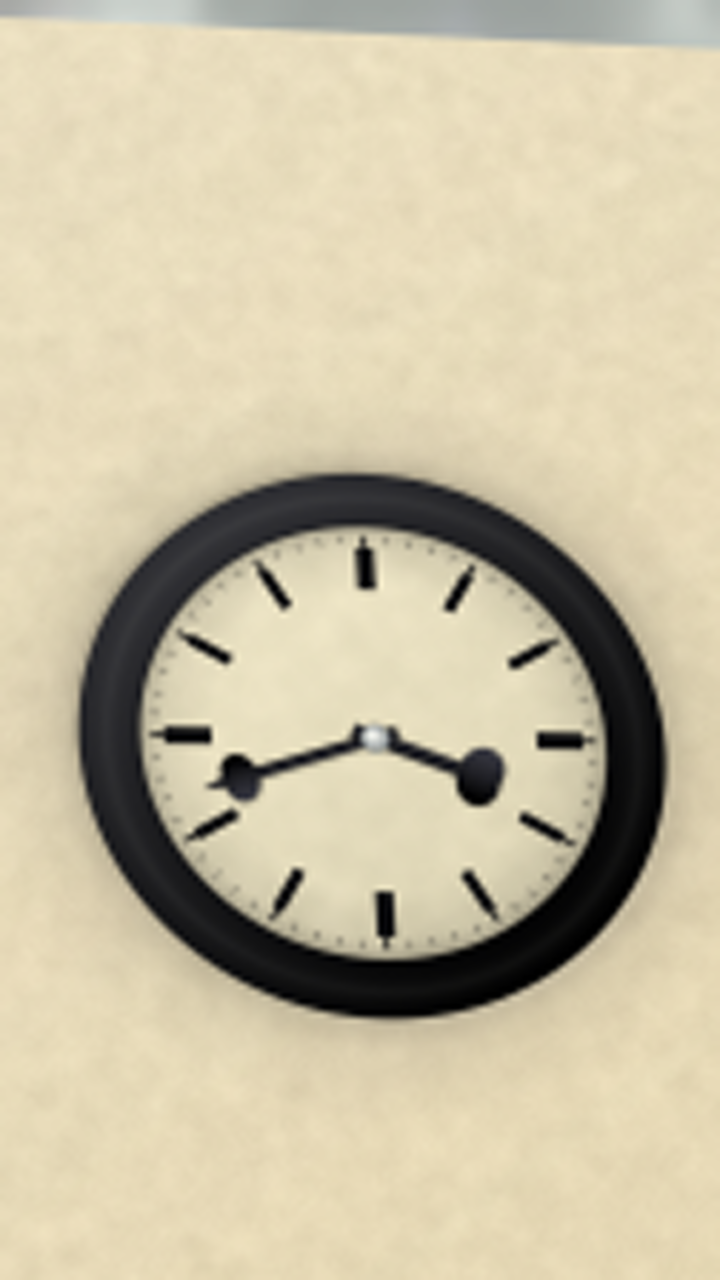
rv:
3h42
